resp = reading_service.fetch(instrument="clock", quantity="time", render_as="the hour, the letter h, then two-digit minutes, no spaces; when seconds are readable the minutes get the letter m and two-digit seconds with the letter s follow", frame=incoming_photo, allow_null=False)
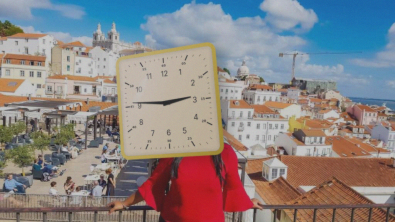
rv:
2h46
